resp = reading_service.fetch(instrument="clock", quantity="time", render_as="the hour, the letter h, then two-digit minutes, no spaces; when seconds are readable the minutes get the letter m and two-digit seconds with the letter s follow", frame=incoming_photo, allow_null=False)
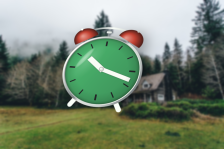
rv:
10h18
